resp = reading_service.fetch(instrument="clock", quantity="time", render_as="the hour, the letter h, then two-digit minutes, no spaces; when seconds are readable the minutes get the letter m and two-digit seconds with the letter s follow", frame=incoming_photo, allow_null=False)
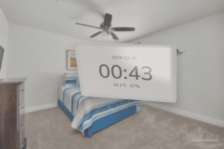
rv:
0h43
